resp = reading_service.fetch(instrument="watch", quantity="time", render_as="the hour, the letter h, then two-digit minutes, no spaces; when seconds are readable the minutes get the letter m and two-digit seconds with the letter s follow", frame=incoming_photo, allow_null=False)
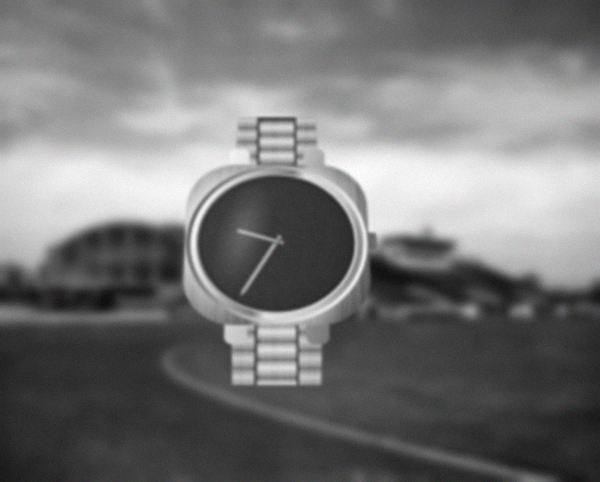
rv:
9h35
